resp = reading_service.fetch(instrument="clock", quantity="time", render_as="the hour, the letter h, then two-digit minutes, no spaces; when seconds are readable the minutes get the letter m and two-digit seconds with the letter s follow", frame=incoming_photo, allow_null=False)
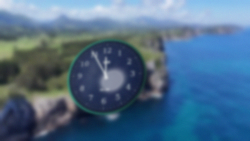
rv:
11h55
